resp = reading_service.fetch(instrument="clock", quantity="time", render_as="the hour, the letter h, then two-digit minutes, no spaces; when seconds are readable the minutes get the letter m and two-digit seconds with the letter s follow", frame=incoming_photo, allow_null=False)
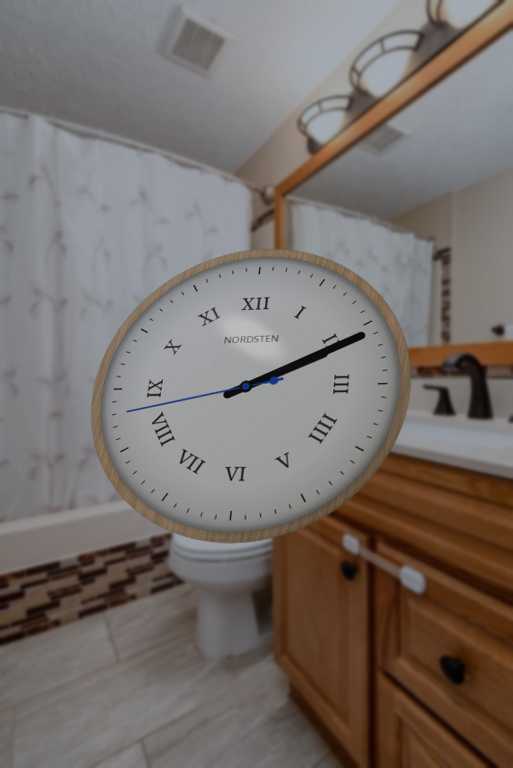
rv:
2h10m43s
